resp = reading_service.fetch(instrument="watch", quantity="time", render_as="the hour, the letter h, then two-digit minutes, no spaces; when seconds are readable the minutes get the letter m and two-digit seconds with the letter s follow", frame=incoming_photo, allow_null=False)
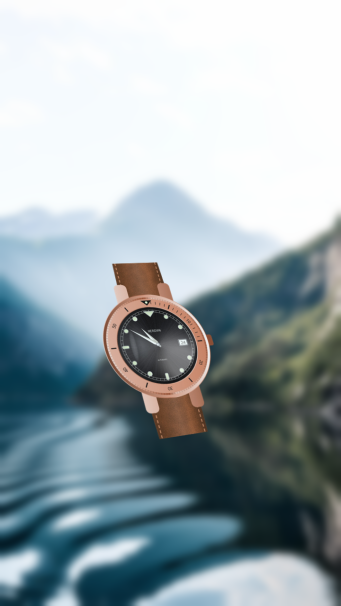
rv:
10h51
